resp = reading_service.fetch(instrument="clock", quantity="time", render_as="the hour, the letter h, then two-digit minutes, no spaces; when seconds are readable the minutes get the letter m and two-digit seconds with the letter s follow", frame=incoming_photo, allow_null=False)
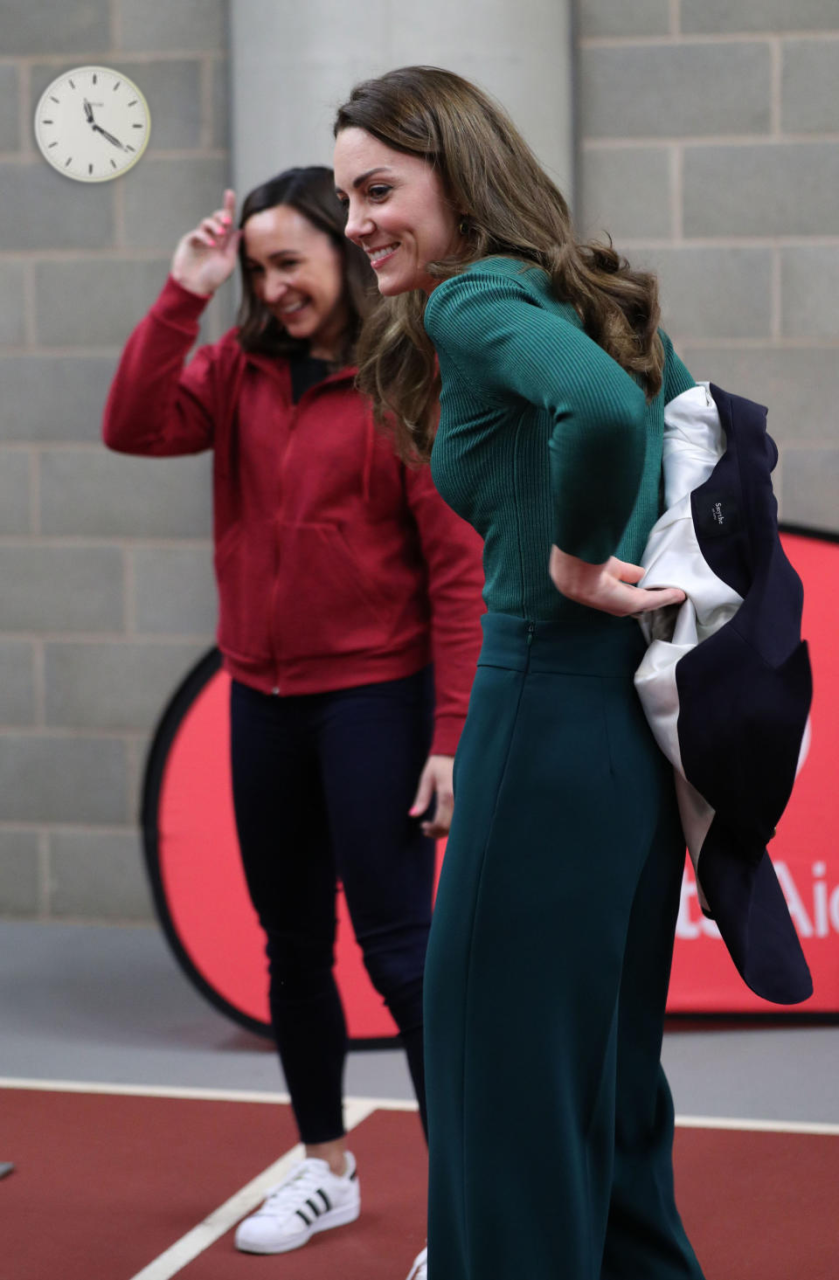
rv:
11h21
